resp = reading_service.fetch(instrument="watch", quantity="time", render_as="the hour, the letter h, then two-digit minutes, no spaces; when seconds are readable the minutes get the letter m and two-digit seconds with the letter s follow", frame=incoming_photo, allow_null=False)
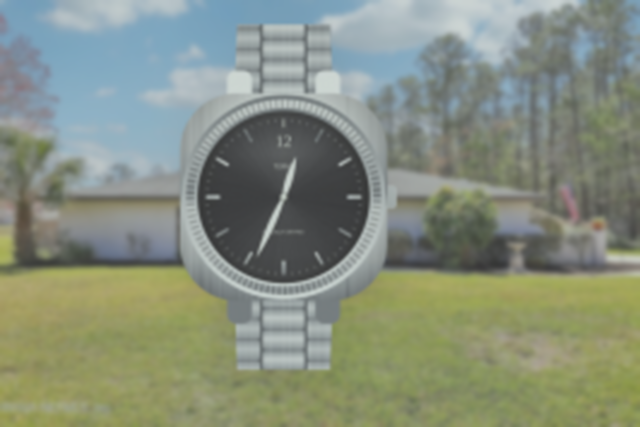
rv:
12h34
